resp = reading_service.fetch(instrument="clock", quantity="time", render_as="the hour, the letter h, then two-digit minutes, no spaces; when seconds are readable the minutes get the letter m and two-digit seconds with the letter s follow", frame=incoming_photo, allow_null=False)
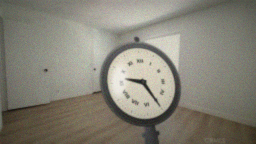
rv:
9h25
